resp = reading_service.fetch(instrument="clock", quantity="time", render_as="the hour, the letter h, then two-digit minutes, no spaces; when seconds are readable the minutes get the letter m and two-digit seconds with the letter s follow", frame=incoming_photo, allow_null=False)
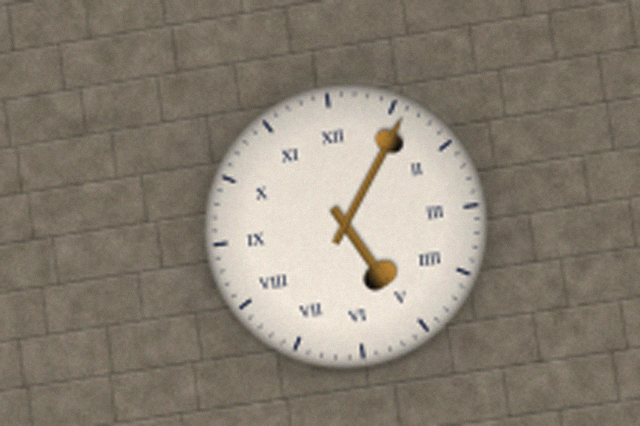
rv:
5h06
